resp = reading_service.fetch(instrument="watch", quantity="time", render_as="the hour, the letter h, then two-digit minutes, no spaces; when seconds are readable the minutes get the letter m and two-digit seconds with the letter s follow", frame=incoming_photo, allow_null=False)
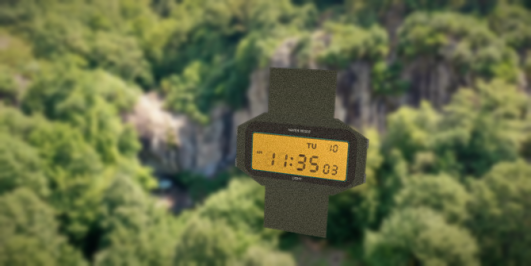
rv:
11h35m03s
